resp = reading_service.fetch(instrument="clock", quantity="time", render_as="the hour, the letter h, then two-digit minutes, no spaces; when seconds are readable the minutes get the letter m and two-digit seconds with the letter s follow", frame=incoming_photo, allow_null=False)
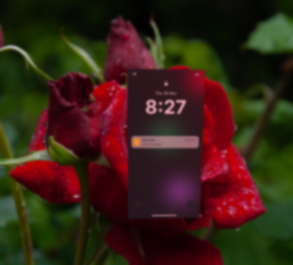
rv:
8h27
